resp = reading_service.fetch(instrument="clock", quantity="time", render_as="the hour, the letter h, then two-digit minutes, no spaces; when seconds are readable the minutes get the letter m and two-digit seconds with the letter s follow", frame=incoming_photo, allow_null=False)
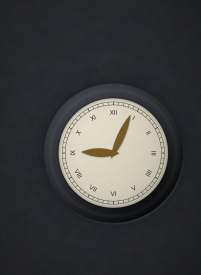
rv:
9h04
